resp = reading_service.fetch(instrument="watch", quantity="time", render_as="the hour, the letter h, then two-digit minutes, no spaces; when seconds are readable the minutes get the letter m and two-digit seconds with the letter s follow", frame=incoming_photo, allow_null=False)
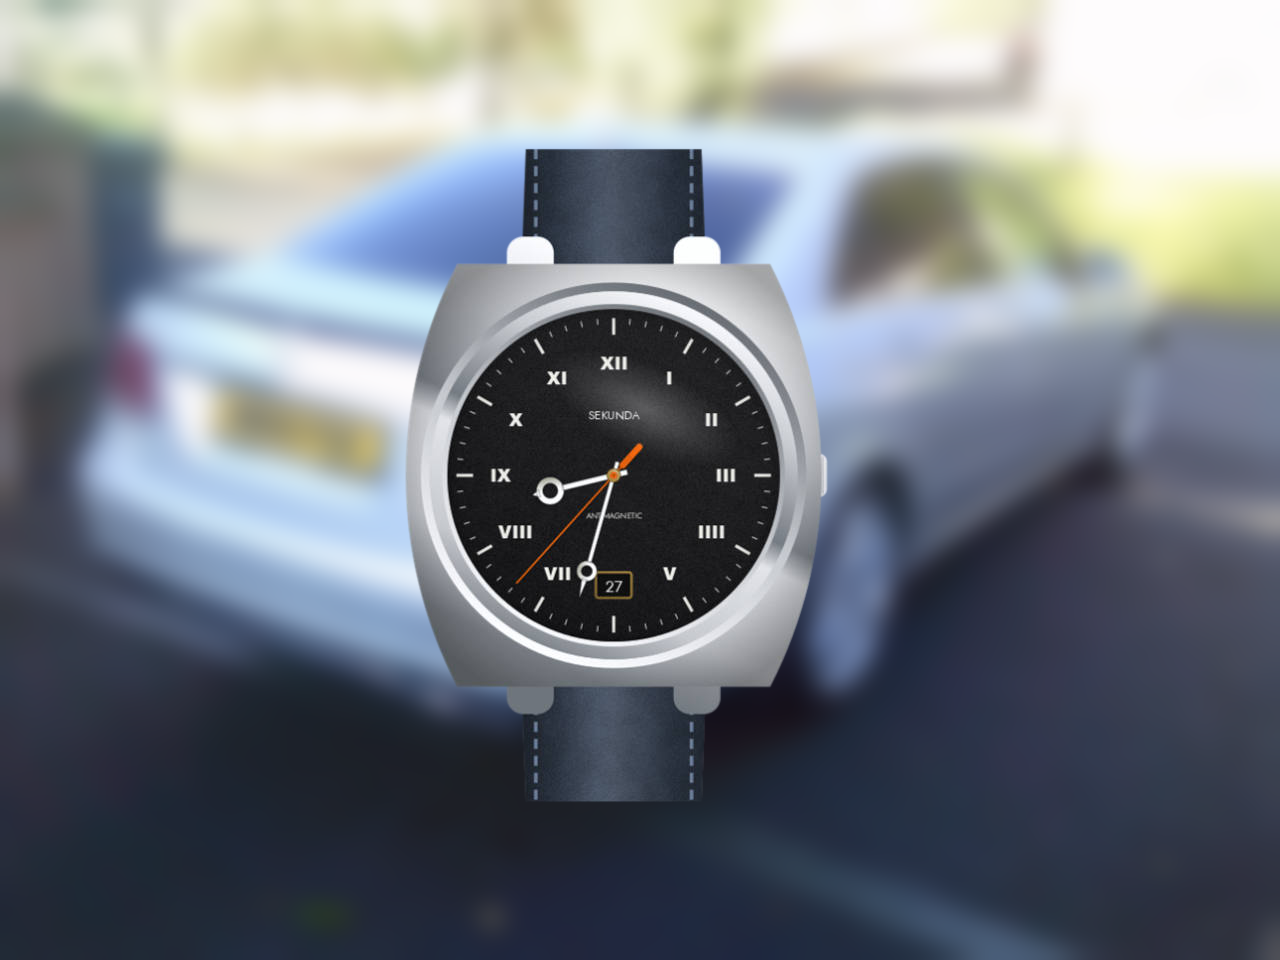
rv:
8h32m37s
